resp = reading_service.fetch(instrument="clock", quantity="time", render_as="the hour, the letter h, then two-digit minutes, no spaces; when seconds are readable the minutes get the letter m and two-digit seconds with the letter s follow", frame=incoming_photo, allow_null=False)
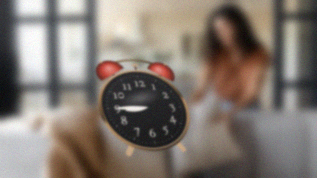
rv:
8h45
